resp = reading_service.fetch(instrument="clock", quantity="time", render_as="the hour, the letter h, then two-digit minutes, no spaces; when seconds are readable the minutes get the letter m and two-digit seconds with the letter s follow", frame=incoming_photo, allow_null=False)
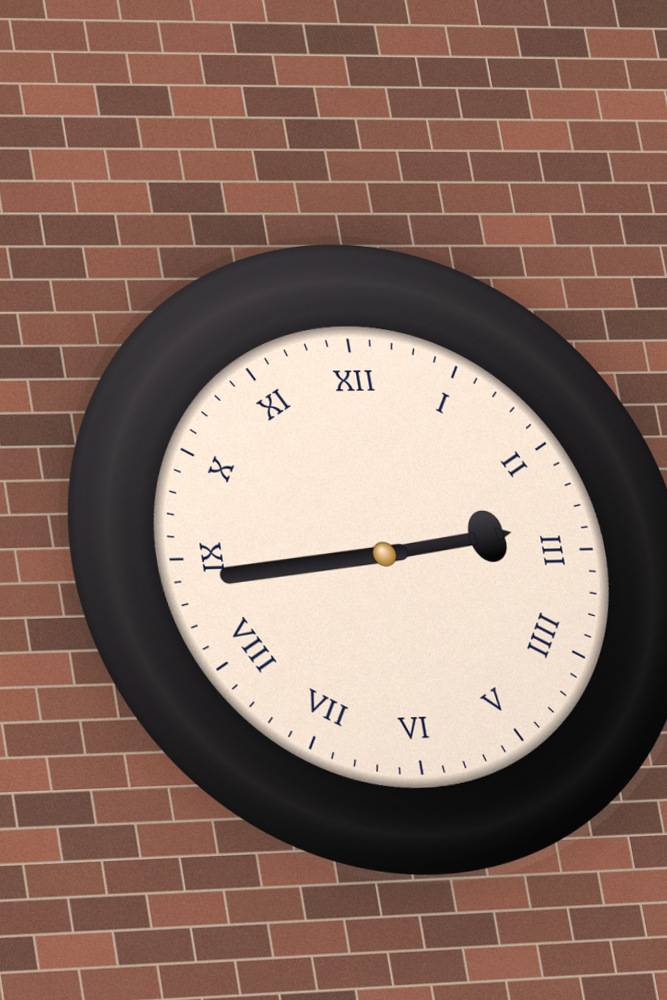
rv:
2h44
